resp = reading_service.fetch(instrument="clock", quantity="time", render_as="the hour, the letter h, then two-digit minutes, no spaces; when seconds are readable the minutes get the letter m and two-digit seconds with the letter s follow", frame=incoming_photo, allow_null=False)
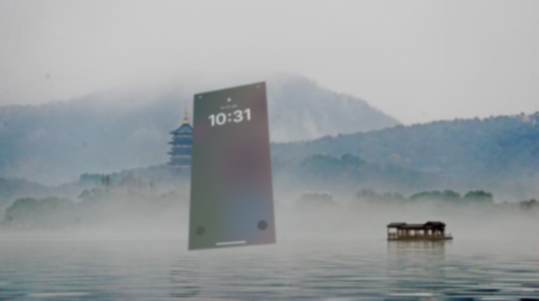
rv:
10h31
